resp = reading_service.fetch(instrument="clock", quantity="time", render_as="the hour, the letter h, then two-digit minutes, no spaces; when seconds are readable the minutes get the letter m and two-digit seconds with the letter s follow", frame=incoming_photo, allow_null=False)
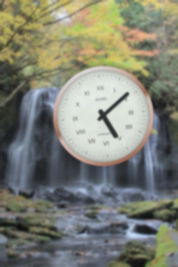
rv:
5h09
